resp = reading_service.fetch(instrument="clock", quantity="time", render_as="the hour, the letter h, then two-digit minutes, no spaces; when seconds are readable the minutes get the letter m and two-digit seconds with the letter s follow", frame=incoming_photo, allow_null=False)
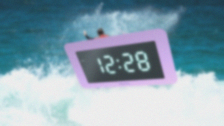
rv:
12h28
